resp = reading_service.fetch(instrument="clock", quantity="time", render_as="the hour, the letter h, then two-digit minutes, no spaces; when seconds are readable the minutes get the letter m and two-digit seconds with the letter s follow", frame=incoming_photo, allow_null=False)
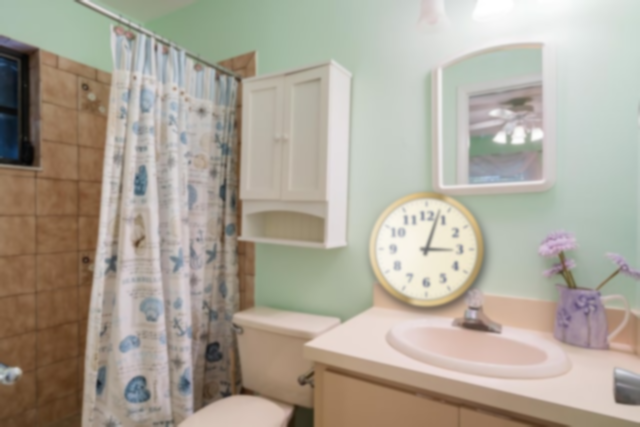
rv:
3h03
